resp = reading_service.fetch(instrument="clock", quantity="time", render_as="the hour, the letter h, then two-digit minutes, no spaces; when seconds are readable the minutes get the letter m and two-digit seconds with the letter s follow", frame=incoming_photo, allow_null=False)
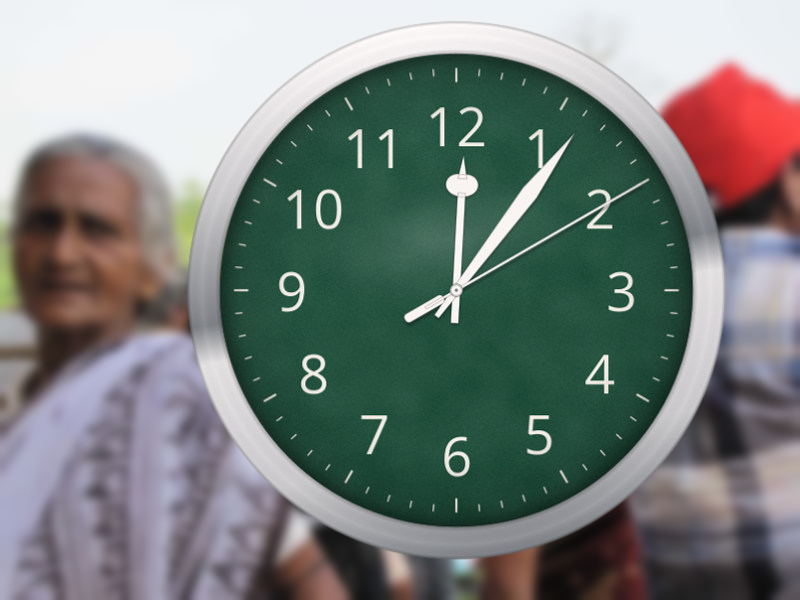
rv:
12h06m10s
